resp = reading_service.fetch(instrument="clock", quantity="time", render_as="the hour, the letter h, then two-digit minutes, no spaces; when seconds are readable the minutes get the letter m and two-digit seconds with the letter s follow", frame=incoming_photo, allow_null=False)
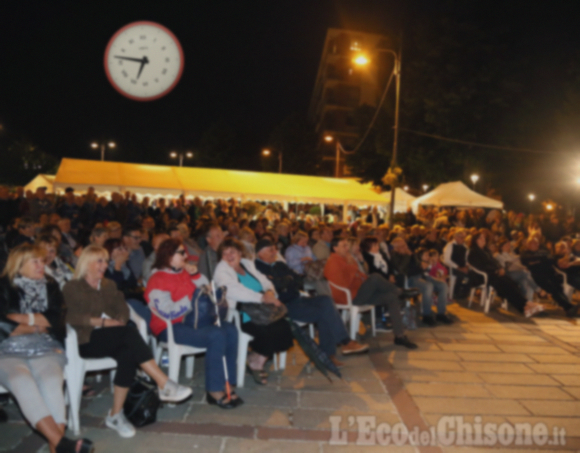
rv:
6h47
